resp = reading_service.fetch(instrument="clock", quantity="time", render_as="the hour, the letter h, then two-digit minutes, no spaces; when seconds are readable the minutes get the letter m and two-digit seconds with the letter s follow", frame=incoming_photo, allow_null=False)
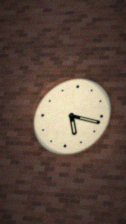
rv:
5h17
